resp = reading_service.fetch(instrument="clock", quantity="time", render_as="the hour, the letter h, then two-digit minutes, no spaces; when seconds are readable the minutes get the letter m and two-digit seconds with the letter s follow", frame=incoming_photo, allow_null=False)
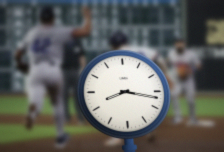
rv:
8h17
